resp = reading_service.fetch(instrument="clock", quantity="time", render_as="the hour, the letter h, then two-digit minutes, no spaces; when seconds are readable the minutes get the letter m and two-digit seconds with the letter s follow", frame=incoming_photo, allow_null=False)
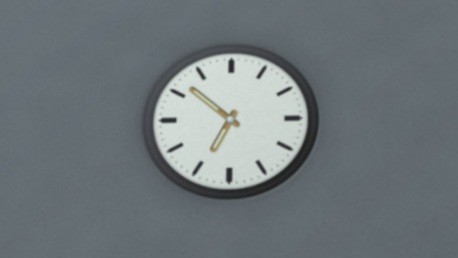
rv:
6h52
